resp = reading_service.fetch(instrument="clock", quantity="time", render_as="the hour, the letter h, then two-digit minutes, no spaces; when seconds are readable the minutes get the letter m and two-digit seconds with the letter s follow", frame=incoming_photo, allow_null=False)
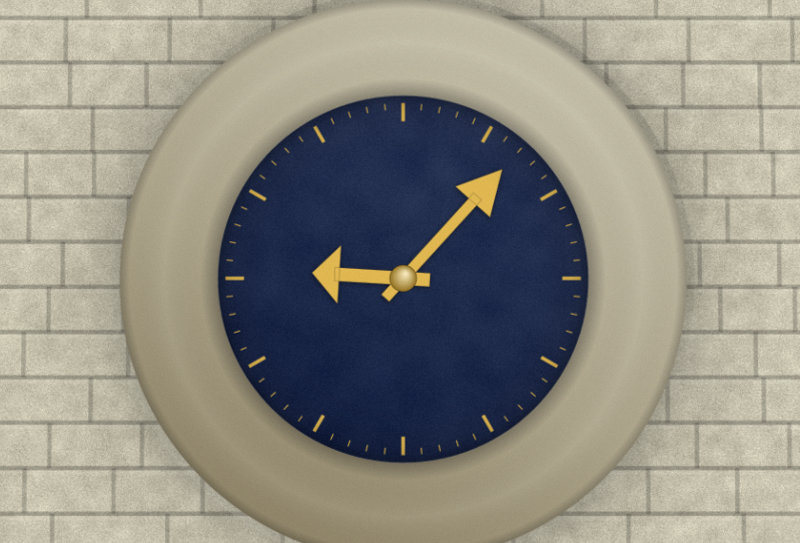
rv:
9h07
